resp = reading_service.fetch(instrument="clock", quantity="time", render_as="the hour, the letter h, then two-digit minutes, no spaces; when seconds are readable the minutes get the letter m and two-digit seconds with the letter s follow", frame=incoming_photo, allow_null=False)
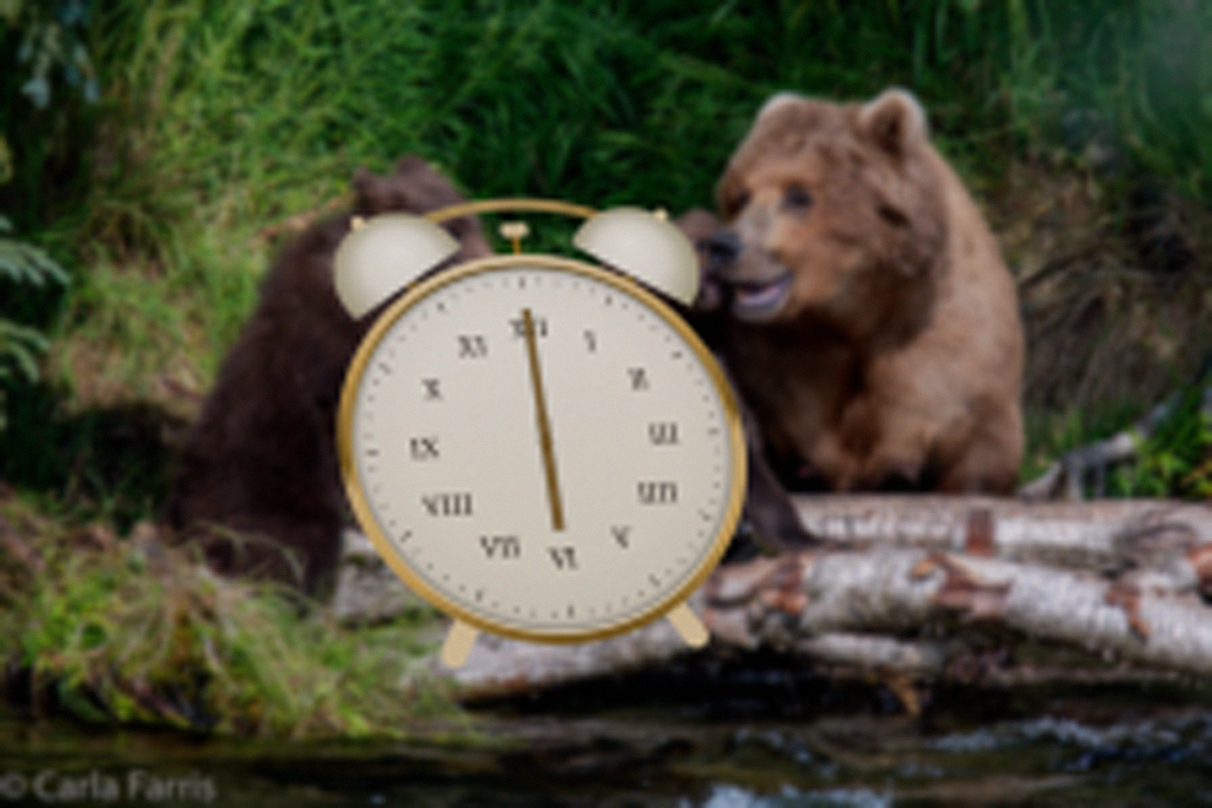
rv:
6h00
